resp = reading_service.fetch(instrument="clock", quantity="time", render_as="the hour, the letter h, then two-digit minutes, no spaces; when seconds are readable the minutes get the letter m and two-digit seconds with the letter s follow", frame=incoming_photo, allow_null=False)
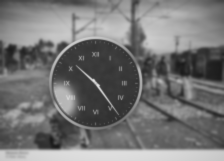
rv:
10h24
